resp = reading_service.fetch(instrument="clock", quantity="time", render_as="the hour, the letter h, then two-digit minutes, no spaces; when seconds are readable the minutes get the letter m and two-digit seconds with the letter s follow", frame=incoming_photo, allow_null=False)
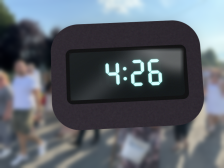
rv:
4h26
